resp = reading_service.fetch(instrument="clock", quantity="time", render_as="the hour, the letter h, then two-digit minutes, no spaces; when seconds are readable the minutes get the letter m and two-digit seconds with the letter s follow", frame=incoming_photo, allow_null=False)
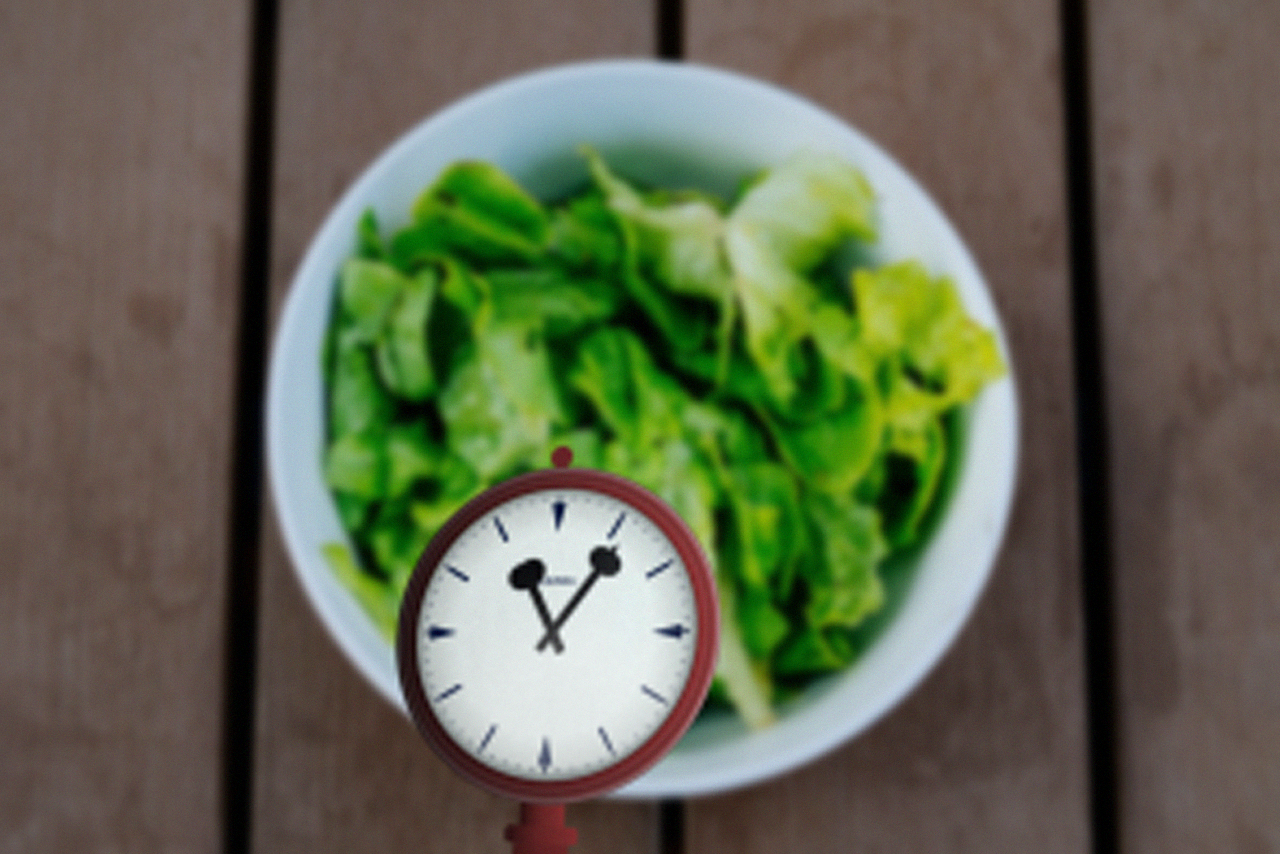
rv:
11h06
